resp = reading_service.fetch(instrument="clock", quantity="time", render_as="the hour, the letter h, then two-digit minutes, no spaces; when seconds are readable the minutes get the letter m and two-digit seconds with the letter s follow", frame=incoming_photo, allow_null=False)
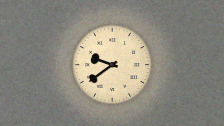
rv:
9h39
